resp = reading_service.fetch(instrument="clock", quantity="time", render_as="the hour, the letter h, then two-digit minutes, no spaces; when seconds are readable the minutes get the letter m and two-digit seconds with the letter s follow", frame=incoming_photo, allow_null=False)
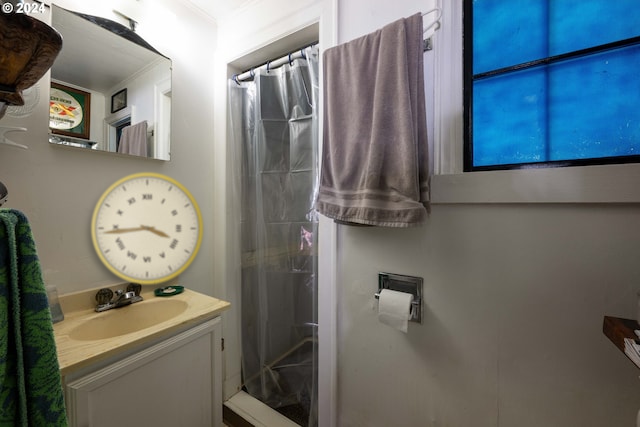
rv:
3h44
